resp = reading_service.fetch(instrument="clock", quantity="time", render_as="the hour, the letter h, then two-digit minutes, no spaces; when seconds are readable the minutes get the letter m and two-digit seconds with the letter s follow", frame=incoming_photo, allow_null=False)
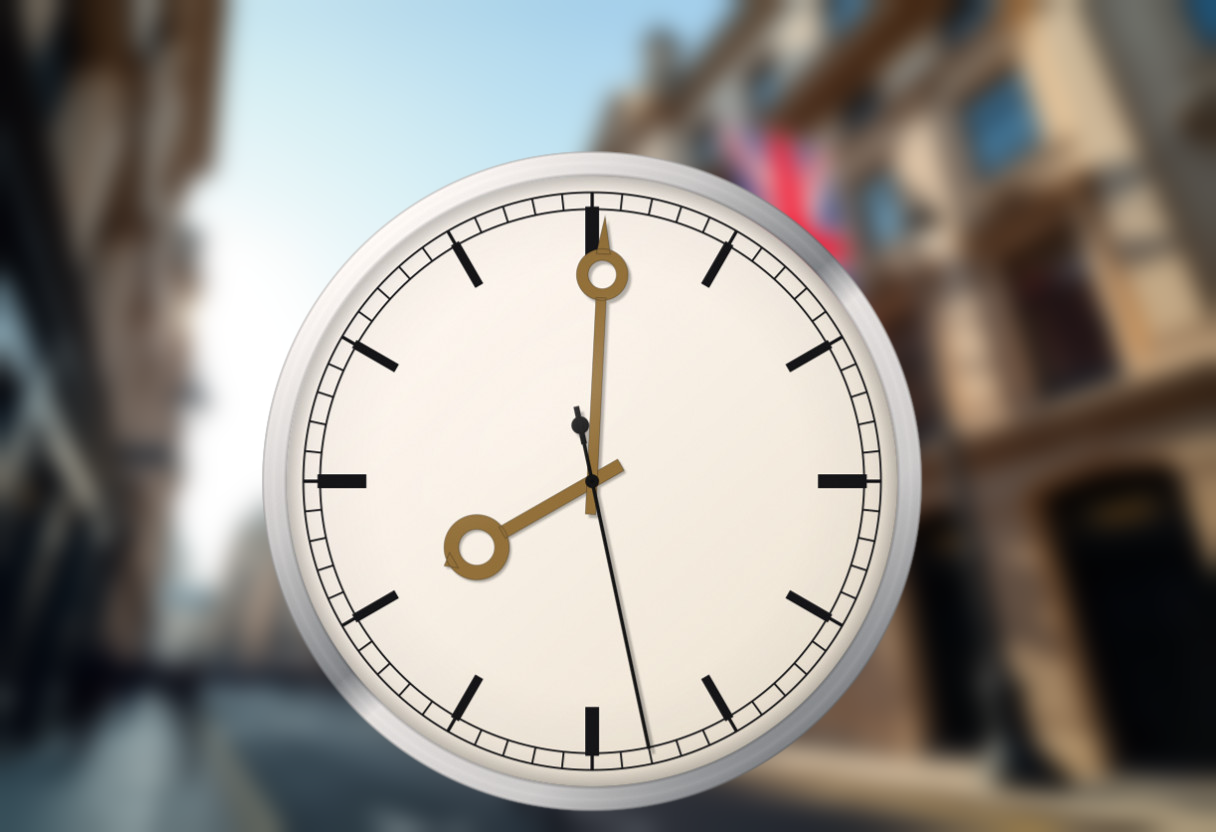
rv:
8h00m28s
